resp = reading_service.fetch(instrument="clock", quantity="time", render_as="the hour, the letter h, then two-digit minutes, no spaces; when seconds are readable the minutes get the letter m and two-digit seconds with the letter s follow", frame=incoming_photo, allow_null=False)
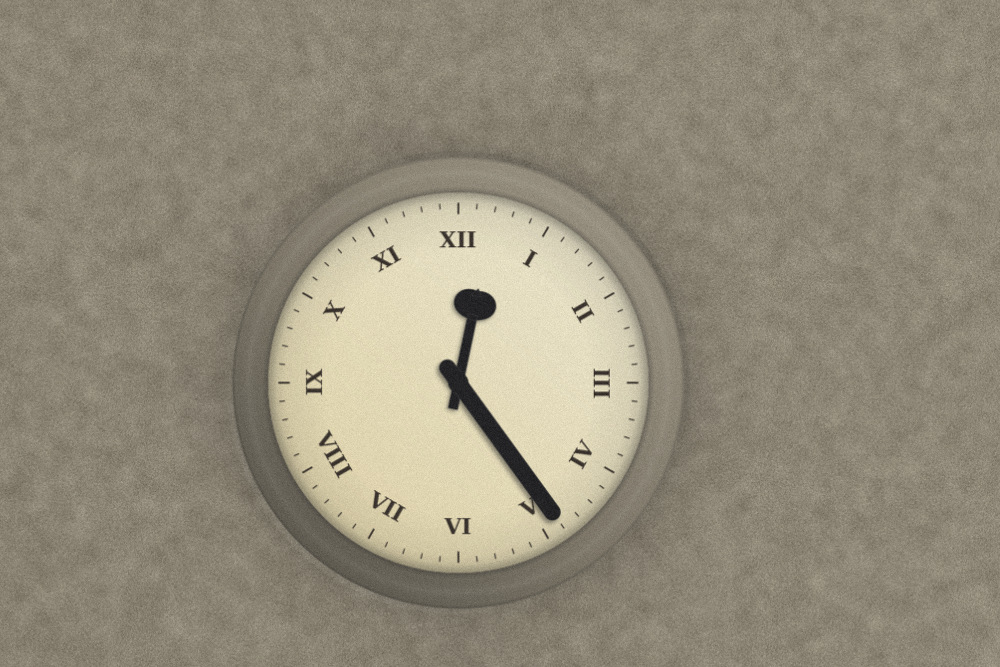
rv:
12h24
